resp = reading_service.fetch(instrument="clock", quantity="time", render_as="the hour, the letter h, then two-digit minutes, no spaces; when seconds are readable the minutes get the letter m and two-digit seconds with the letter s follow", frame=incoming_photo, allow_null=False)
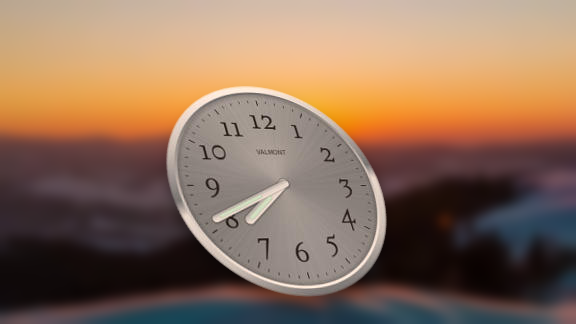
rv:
7h41
